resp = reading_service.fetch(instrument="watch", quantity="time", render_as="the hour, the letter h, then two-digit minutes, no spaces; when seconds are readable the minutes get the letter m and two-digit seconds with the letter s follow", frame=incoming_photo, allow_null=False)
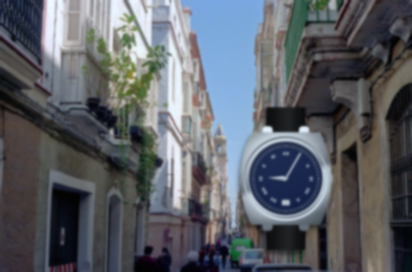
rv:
9h05
